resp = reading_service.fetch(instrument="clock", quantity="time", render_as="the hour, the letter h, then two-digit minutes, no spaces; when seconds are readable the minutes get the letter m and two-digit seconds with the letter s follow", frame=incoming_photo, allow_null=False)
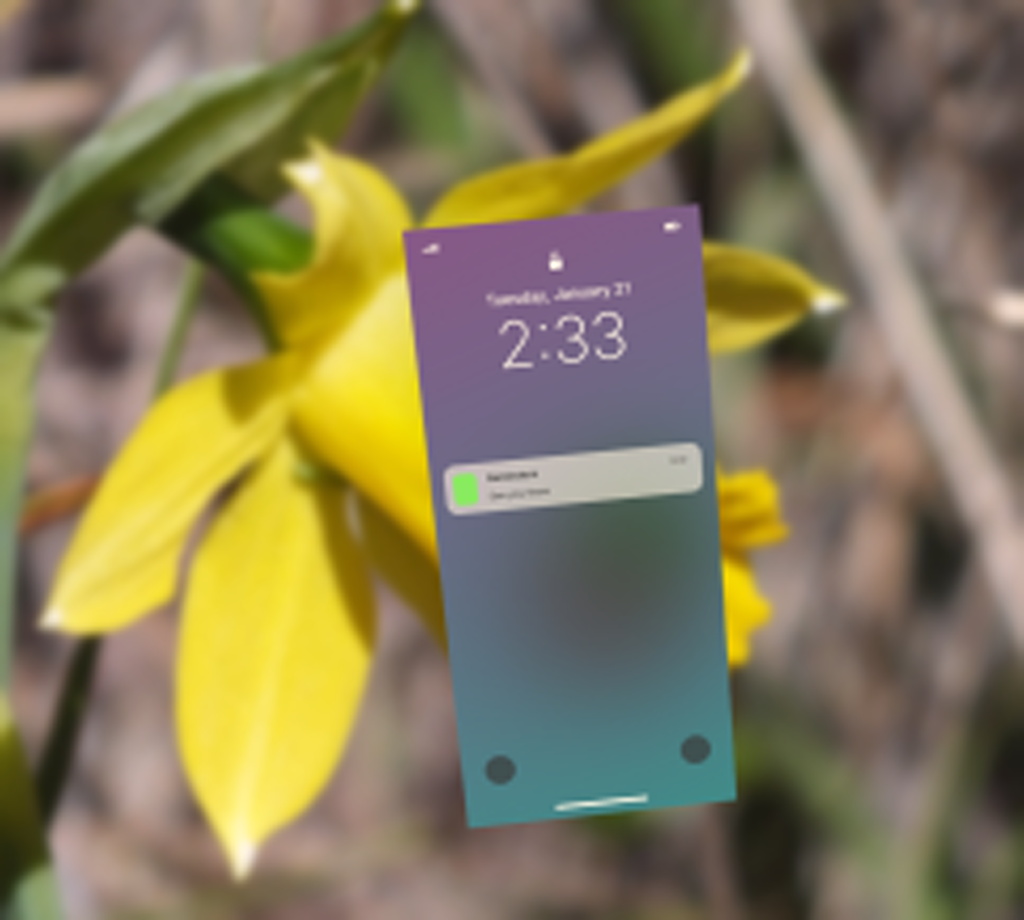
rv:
2h33
